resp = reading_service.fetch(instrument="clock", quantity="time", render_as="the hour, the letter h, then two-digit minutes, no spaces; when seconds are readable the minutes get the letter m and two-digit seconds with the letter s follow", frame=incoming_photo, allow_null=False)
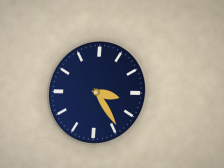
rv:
3h24
